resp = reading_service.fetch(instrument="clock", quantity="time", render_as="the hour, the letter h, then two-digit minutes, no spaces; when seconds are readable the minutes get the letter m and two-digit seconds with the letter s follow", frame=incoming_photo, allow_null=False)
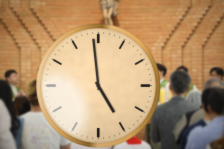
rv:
4h59
